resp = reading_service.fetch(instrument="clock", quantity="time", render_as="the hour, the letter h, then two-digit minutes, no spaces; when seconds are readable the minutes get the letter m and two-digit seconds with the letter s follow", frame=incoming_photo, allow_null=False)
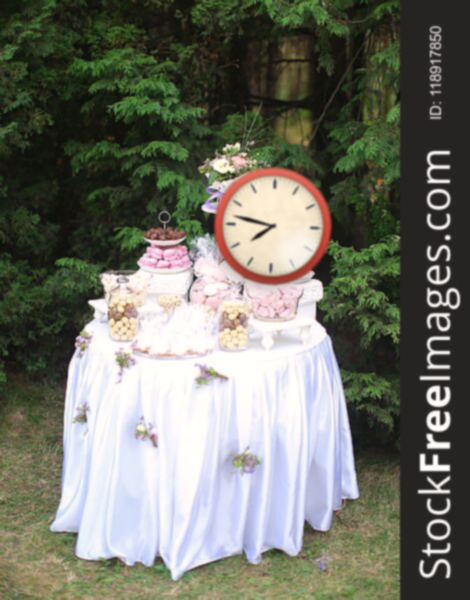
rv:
7h47
